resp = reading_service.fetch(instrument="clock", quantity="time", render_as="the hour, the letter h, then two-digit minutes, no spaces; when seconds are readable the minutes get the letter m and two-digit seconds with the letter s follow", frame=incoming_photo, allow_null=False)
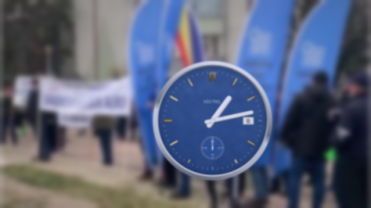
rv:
1h13
